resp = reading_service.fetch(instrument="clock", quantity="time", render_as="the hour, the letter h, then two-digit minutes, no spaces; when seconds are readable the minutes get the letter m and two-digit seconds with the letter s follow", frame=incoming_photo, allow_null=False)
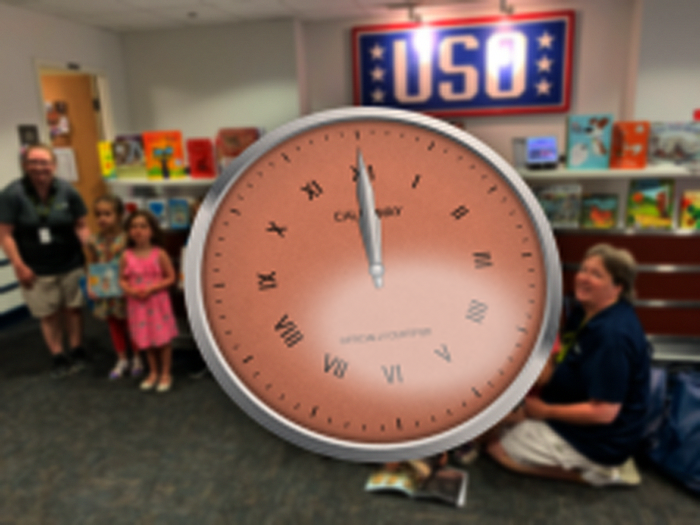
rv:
12h00
